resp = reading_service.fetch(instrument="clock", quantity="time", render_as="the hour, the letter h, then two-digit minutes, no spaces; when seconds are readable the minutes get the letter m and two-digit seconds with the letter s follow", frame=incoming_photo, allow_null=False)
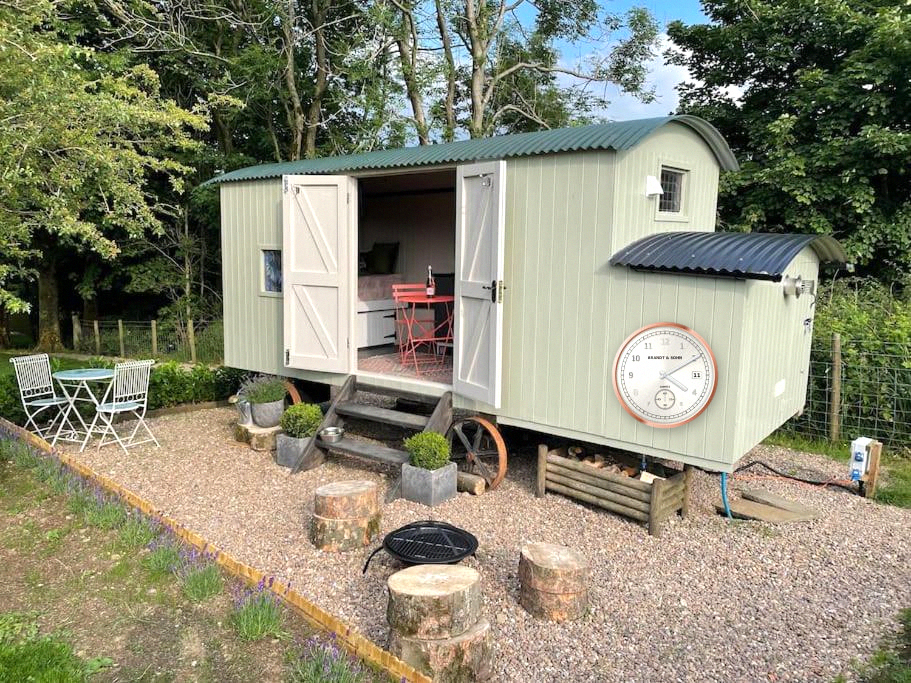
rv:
4h10
